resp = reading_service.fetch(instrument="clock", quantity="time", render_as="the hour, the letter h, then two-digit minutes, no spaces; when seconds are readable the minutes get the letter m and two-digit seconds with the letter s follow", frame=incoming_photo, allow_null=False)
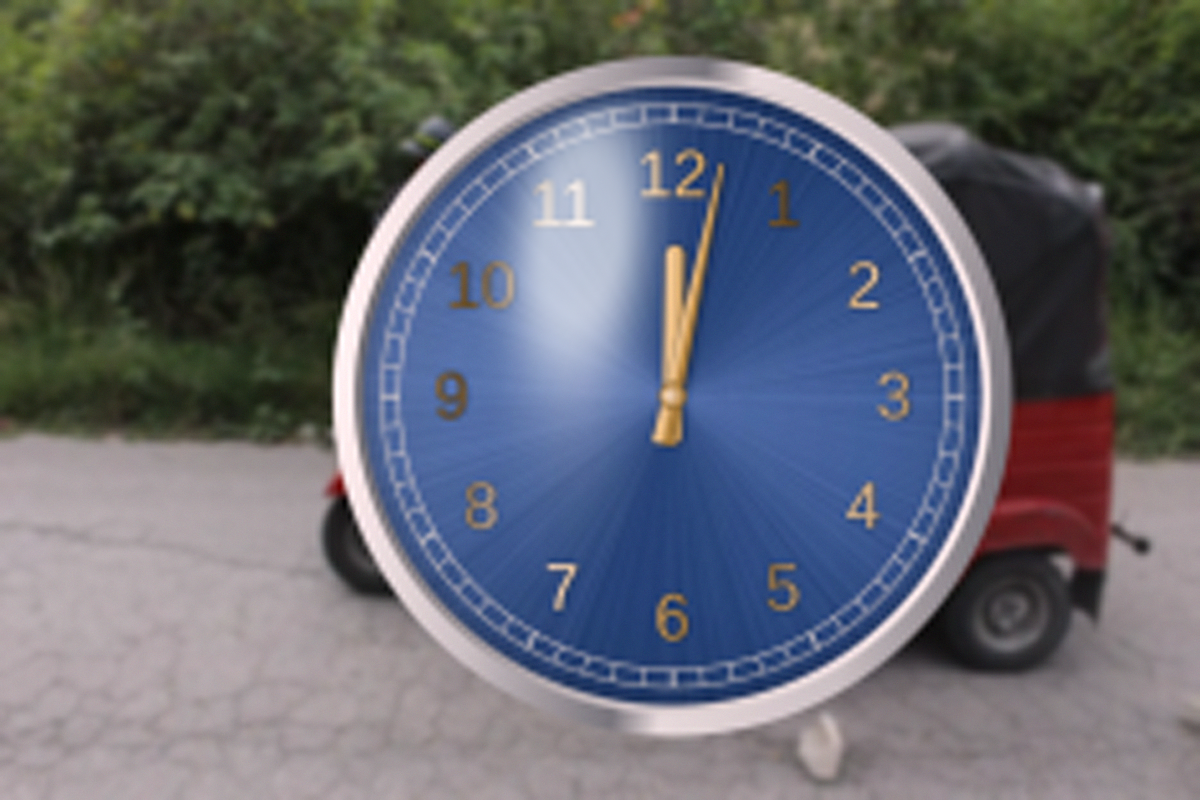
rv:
12h02
